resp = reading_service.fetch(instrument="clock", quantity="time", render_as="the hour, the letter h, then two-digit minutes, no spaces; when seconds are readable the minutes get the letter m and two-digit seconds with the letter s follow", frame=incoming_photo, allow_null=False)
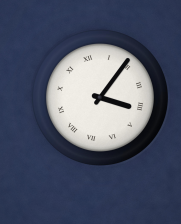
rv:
4h09
